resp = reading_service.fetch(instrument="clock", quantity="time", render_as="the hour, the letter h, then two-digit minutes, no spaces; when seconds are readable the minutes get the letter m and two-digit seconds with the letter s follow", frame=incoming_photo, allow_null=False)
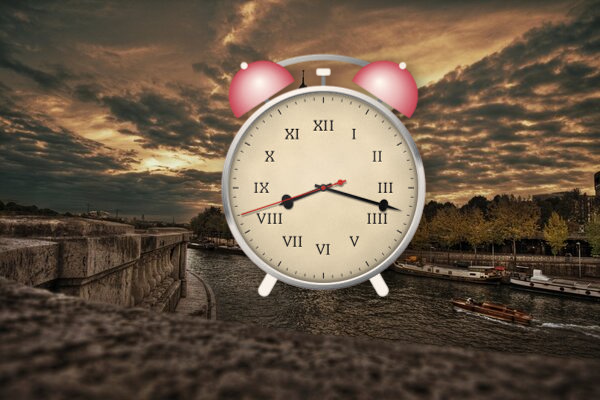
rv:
8h17m42s
